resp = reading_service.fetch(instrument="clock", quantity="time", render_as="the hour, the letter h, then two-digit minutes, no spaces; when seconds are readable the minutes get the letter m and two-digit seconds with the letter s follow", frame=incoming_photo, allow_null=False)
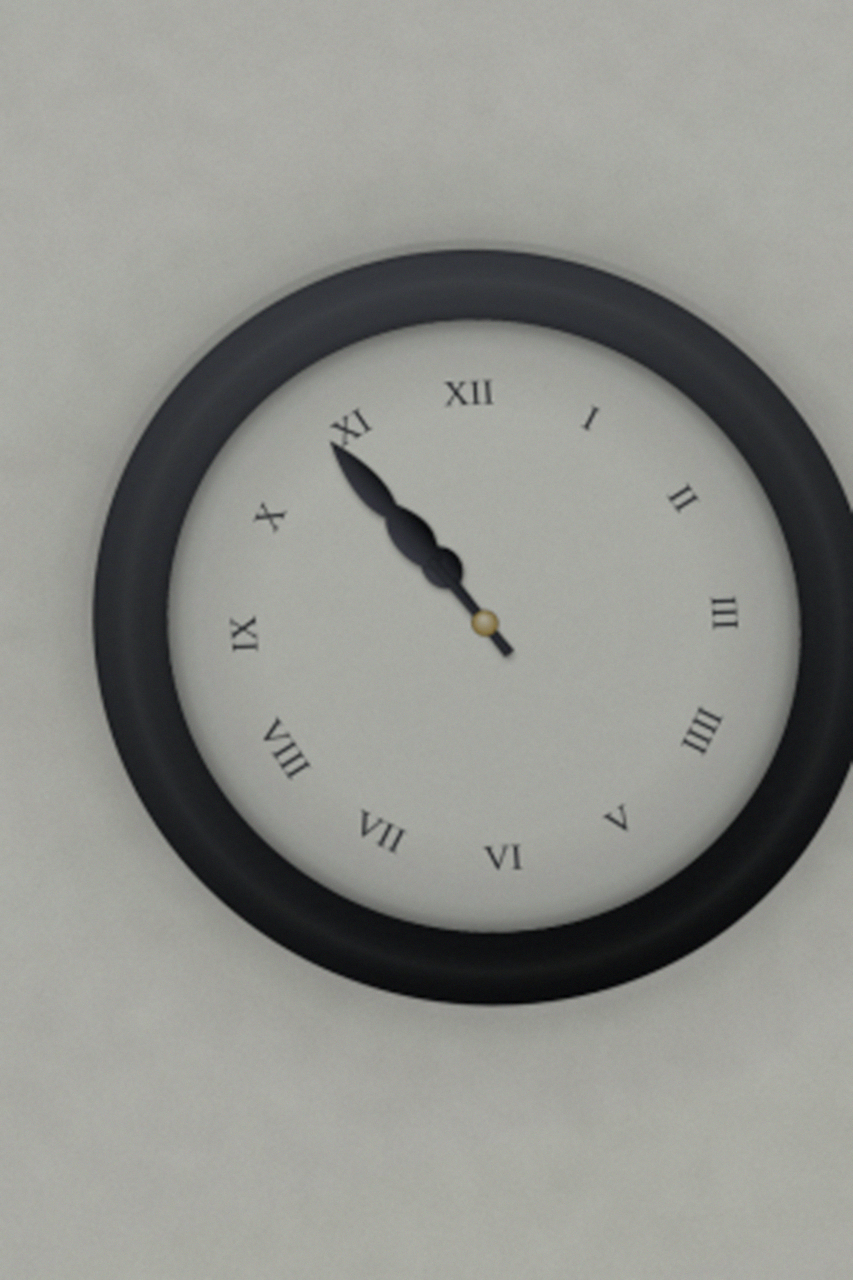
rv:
10h54
